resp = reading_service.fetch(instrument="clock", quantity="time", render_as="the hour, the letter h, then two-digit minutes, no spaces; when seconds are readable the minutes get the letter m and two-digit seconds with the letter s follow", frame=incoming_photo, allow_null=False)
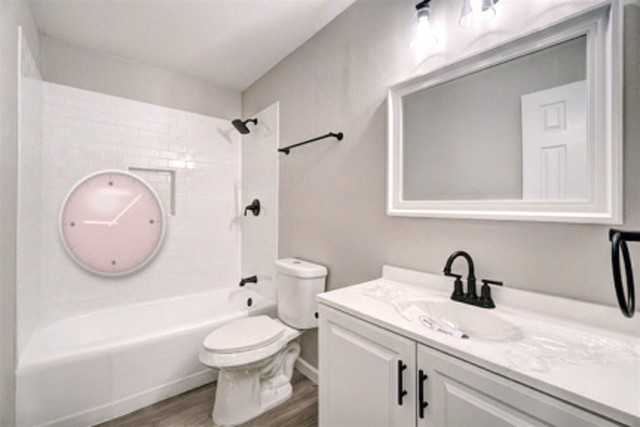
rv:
9h08
